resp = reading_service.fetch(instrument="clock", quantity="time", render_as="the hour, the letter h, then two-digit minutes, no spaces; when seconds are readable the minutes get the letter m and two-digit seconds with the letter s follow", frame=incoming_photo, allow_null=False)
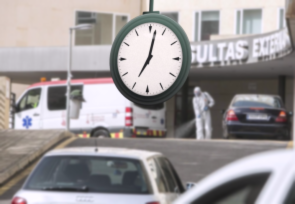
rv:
7h02
